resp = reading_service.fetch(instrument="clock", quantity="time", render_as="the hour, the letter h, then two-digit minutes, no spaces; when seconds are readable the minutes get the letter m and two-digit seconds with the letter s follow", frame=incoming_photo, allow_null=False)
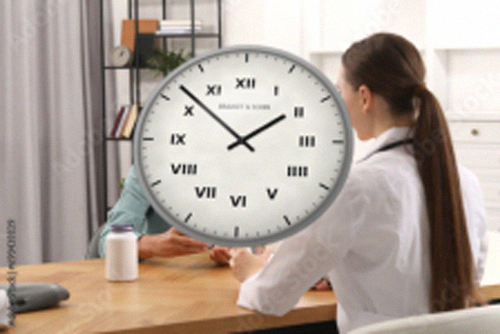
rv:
1h52
